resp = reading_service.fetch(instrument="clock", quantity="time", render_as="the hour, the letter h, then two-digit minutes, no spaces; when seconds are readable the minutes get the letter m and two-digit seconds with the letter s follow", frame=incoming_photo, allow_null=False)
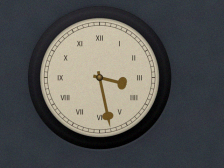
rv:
3h28
